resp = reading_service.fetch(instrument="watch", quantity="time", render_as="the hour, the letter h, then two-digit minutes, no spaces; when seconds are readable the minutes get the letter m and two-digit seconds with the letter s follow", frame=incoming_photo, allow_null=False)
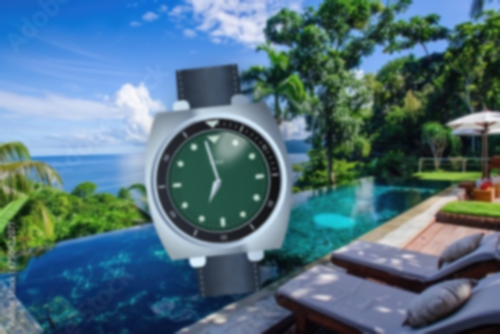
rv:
6h58
